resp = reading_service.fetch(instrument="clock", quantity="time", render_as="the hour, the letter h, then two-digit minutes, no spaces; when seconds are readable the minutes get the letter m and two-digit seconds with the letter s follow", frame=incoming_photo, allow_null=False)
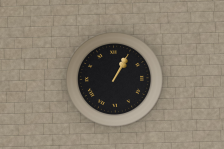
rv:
1h05
